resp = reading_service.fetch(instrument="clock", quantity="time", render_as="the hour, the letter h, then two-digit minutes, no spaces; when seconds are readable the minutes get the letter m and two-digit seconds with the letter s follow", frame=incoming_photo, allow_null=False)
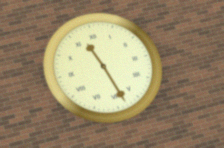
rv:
11h28
